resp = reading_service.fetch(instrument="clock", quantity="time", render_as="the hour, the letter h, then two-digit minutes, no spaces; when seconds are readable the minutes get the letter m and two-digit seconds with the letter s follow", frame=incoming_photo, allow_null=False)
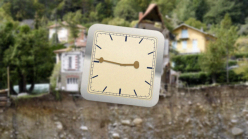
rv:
2h46
